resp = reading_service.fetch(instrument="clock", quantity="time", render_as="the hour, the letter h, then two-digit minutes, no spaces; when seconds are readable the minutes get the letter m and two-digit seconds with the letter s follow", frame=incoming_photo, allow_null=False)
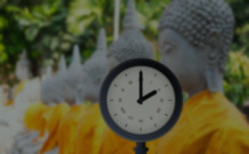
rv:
2h00
